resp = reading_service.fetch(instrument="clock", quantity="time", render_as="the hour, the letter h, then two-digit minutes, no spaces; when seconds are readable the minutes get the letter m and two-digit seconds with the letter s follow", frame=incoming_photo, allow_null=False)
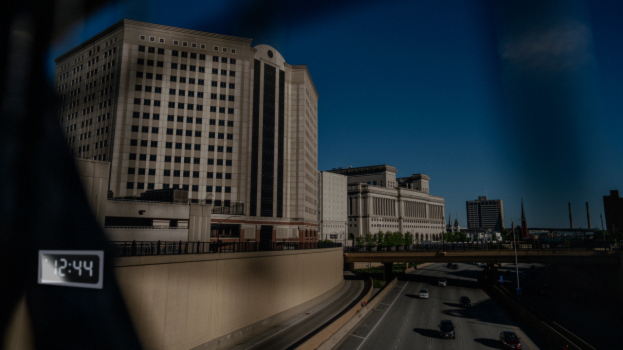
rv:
12h44
